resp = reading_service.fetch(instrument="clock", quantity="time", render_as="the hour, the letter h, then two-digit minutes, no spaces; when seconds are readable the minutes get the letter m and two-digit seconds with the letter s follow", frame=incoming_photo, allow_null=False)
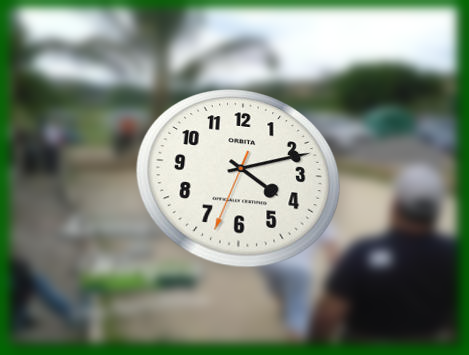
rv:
4h11m33s
